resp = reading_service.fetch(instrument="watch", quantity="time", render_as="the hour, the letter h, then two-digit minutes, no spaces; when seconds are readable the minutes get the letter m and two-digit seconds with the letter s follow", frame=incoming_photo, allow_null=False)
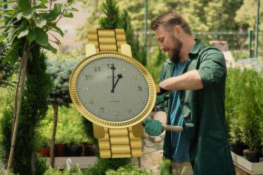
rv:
1h01
